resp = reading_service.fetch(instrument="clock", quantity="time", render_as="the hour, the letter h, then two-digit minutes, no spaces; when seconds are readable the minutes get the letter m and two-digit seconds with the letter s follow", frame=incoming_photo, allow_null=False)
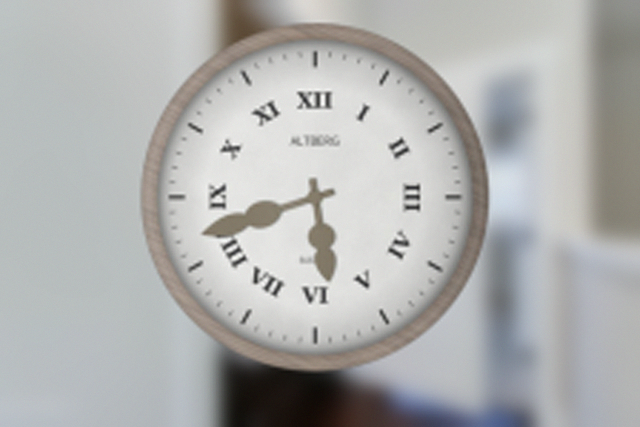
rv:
5h42
